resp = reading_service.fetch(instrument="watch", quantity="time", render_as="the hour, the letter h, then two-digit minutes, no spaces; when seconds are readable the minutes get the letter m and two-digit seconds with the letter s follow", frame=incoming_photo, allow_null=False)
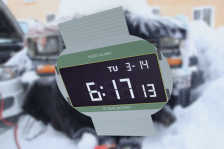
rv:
6h17m13s
